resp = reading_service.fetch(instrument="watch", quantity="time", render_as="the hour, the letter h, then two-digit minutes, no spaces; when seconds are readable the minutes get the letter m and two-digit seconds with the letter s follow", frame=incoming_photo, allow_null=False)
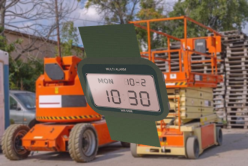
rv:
10h30
